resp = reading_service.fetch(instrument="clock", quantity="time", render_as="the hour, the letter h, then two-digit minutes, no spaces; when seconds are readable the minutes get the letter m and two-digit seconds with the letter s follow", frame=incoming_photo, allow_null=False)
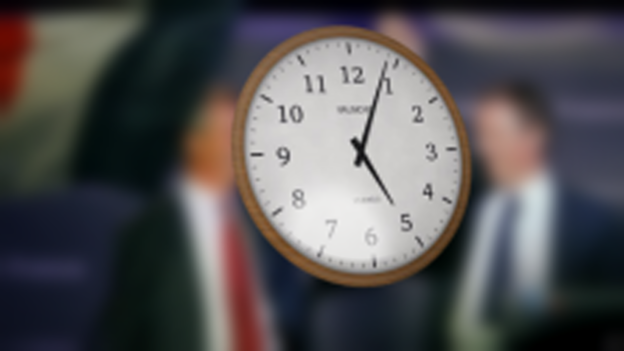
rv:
5h04
